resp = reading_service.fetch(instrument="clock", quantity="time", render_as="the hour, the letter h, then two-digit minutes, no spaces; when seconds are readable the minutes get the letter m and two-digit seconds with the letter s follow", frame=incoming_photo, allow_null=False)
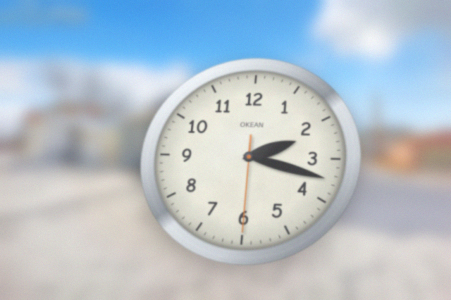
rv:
2h17m30s
